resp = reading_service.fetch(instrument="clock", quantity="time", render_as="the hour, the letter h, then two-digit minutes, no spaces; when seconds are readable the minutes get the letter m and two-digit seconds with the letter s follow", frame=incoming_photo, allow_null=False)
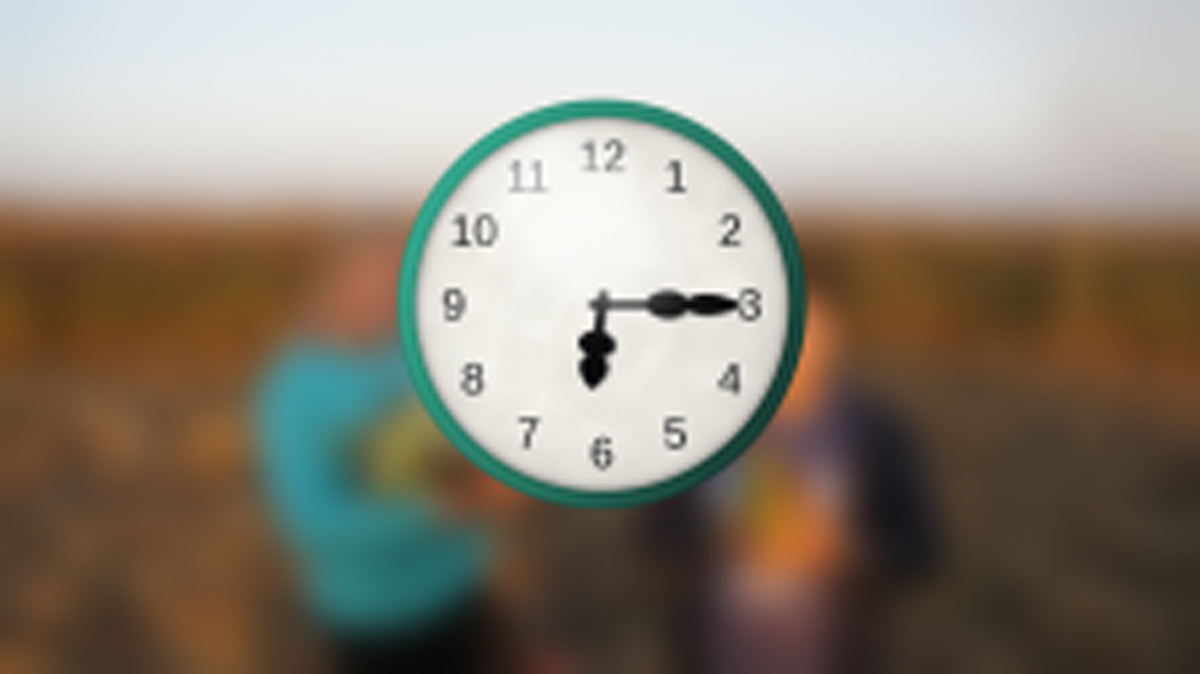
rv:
6h15
